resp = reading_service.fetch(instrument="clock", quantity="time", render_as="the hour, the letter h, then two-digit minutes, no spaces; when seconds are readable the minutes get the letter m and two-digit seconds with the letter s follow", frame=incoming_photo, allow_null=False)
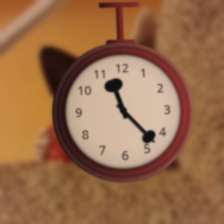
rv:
11h23
